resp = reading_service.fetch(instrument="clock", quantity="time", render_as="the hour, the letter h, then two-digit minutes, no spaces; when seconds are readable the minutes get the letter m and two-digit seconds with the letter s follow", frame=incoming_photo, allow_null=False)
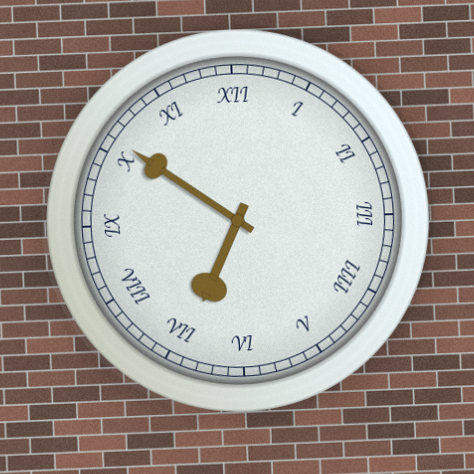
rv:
6h51
